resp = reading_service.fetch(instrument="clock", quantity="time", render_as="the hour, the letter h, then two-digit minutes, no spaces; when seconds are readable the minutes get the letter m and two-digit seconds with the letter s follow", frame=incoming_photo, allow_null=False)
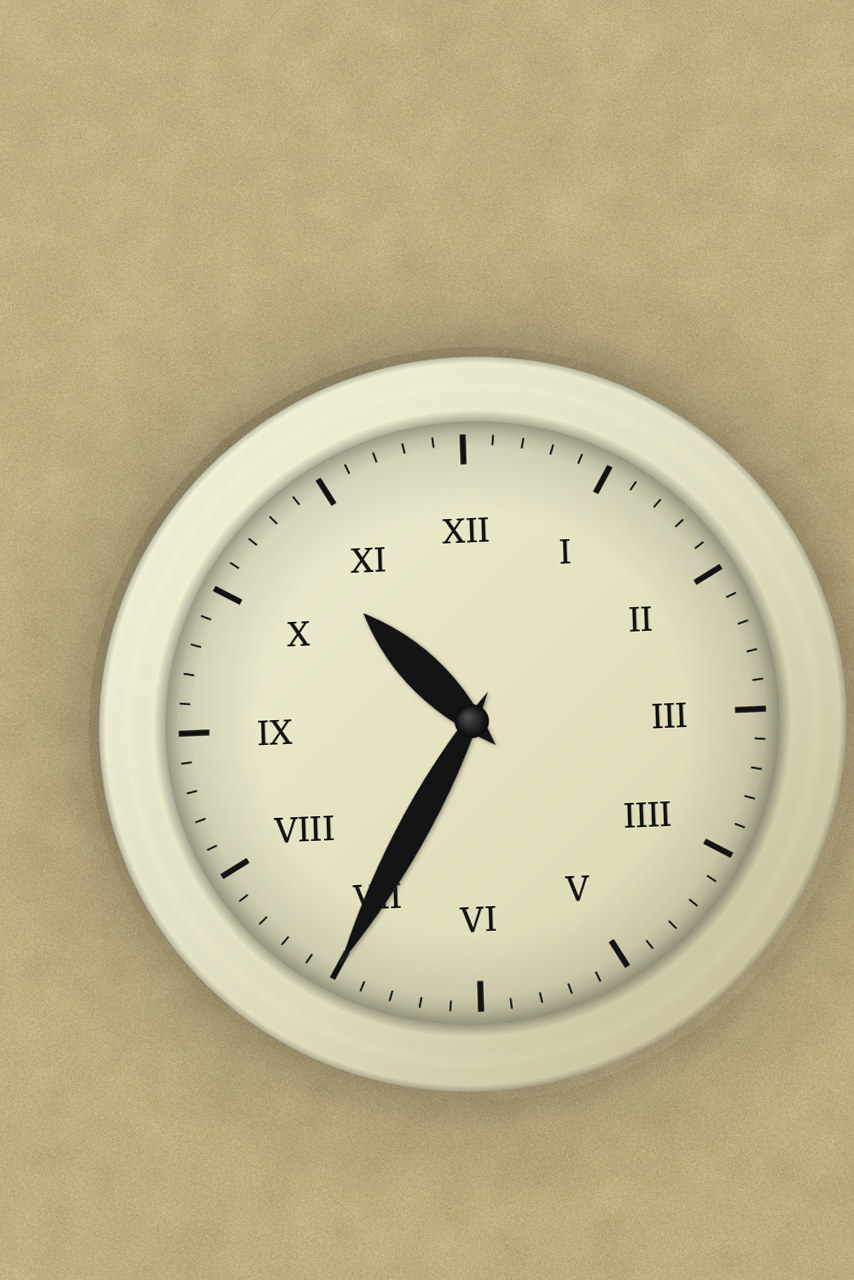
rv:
10h35
